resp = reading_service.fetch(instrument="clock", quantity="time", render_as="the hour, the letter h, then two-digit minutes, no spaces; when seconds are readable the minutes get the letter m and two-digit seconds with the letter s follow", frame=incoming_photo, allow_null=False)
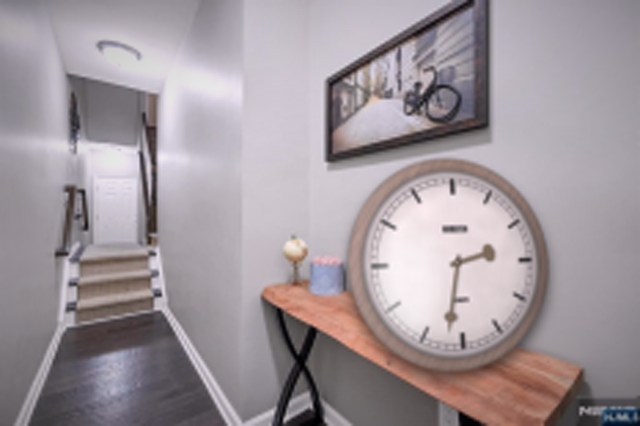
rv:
2h32
